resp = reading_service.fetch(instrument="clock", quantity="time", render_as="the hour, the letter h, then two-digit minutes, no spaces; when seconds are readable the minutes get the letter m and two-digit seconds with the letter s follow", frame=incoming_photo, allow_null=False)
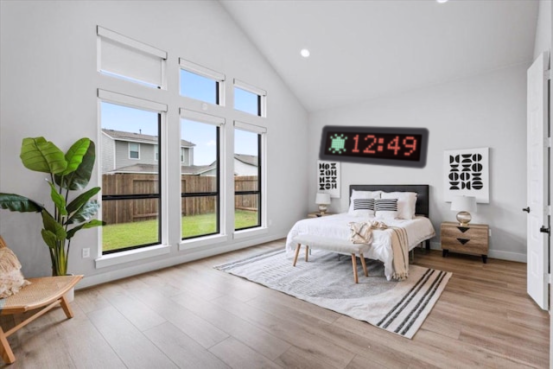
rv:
12h49
